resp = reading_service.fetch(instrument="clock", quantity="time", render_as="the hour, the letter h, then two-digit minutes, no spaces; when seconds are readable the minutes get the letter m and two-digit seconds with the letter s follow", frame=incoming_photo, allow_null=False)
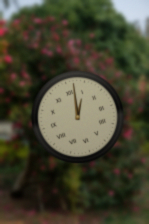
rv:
1h02
